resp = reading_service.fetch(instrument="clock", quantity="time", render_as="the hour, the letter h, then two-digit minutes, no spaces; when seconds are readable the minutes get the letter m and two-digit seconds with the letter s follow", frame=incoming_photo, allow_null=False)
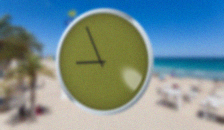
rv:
8h56
